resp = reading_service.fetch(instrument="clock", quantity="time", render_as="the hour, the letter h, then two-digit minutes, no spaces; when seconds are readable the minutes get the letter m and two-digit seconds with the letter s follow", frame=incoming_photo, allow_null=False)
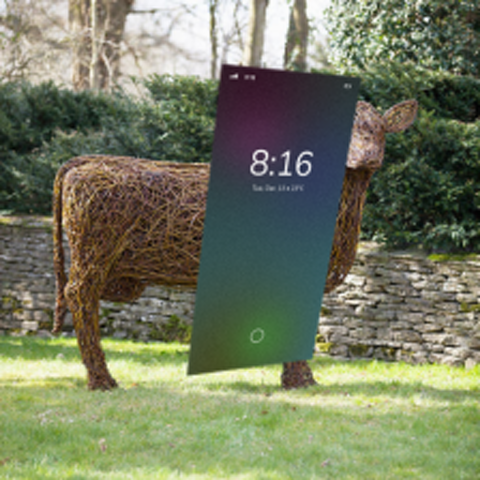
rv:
8h16
